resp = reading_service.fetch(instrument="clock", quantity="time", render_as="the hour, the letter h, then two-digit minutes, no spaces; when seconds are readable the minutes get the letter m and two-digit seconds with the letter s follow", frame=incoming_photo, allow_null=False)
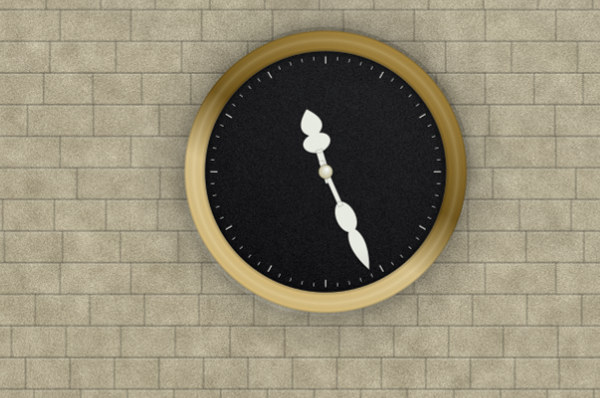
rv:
11h26
